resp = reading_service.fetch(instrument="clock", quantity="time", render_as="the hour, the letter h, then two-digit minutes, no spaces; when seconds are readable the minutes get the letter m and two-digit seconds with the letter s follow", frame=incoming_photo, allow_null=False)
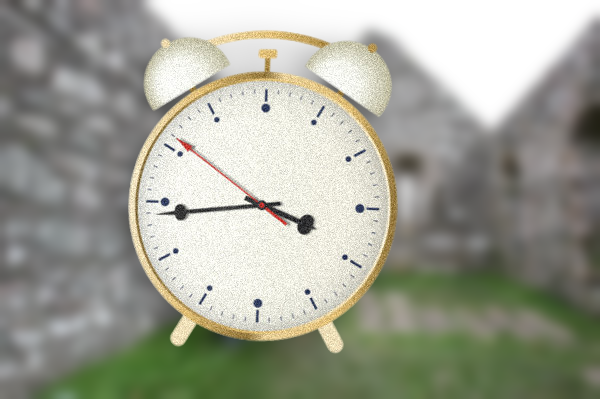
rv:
3h43m51s
